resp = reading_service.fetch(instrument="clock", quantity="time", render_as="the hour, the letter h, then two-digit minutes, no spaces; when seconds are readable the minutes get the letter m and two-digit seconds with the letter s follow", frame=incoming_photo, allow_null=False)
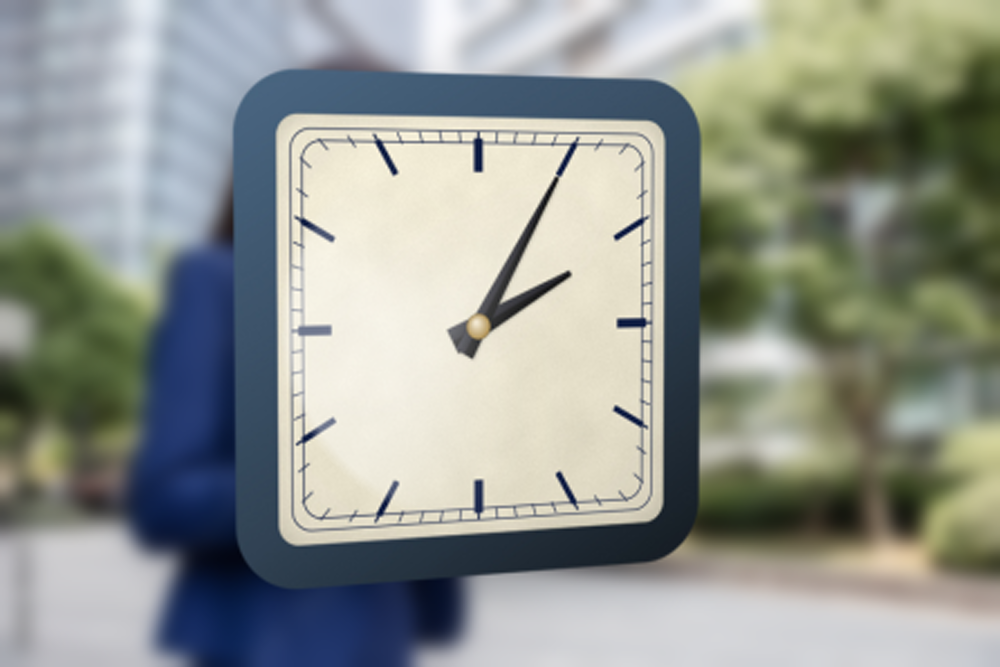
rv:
2h05
